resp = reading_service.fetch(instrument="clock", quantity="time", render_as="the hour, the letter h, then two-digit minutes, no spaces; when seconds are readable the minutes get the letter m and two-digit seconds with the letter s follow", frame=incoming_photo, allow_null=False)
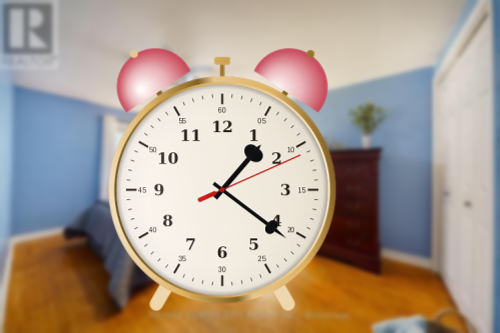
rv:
1h21m11s
